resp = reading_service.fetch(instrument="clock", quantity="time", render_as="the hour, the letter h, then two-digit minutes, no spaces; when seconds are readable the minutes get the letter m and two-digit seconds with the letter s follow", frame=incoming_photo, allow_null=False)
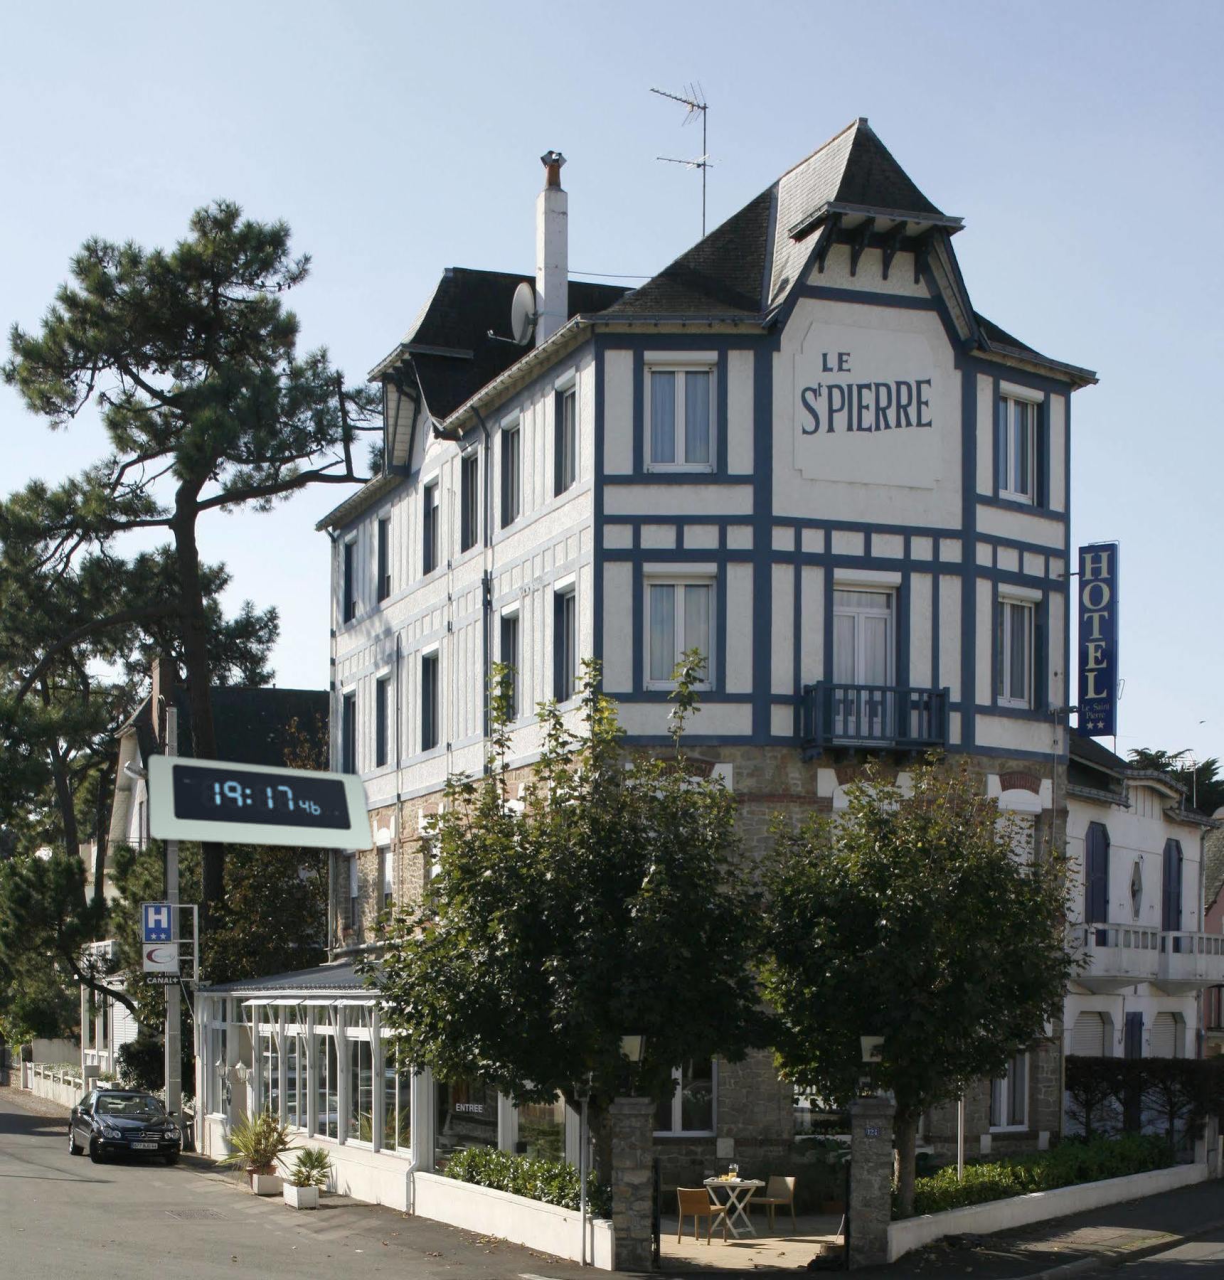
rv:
19h17m46s
